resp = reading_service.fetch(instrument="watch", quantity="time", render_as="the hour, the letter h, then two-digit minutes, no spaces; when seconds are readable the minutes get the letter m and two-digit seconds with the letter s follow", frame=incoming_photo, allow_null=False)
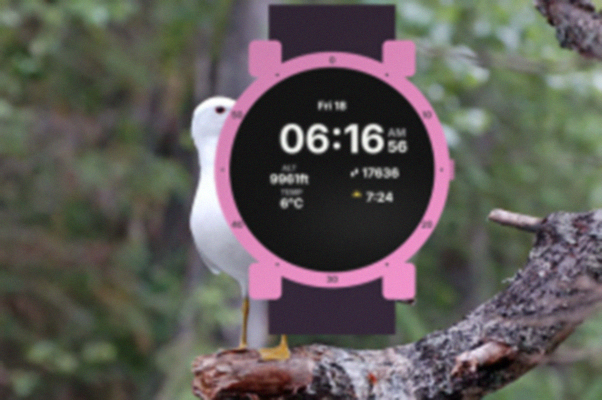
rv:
6h16
